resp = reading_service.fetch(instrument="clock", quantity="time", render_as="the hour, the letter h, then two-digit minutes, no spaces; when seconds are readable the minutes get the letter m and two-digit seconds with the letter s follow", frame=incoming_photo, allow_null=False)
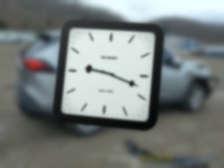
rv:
9h18
